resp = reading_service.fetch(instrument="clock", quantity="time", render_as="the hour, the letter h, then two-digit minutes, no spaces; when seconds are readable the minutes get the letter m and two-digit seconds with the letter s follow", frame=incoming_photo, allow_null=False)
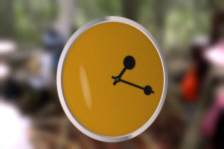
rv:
1h18
